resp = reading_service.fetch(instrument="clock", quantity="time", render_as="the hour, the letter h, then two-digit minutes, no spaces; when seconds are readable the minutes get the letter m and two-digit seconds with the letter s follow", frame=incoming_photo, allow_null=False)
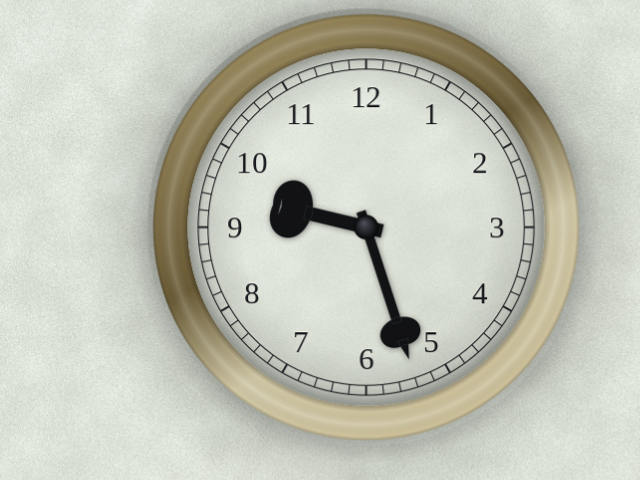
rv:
9h27
